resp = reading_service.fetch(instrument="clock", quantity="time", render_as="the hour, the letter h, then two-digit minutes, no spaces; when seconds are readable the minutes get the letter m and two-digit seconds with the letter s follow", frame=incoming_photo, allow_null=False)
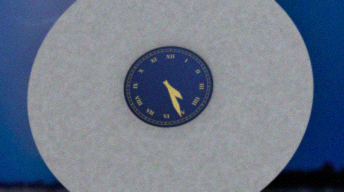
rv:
4h26
